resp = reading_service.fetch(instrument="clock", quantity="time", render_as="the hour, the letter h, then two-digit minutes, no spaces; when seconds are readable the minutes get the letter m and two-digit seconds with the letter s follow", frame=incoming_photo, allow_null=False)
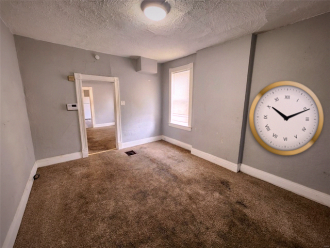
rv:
10h11
